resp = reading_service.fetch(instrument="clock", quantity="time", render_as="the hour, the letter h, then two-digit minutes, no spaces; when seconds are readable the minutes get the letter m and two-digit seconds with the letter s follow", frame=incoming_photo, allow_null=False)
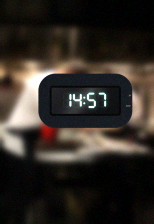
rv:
14h57
